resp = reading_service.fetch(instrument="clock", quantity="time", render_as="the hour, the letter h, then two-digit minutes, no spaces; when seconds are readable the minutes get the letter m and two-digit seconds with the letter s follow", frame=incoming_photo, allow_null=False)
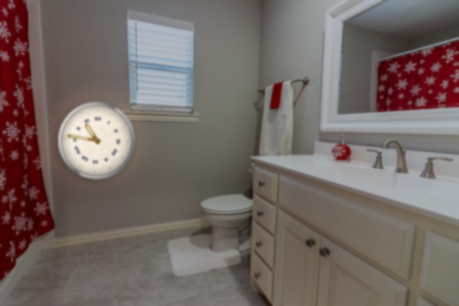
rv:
10h46
